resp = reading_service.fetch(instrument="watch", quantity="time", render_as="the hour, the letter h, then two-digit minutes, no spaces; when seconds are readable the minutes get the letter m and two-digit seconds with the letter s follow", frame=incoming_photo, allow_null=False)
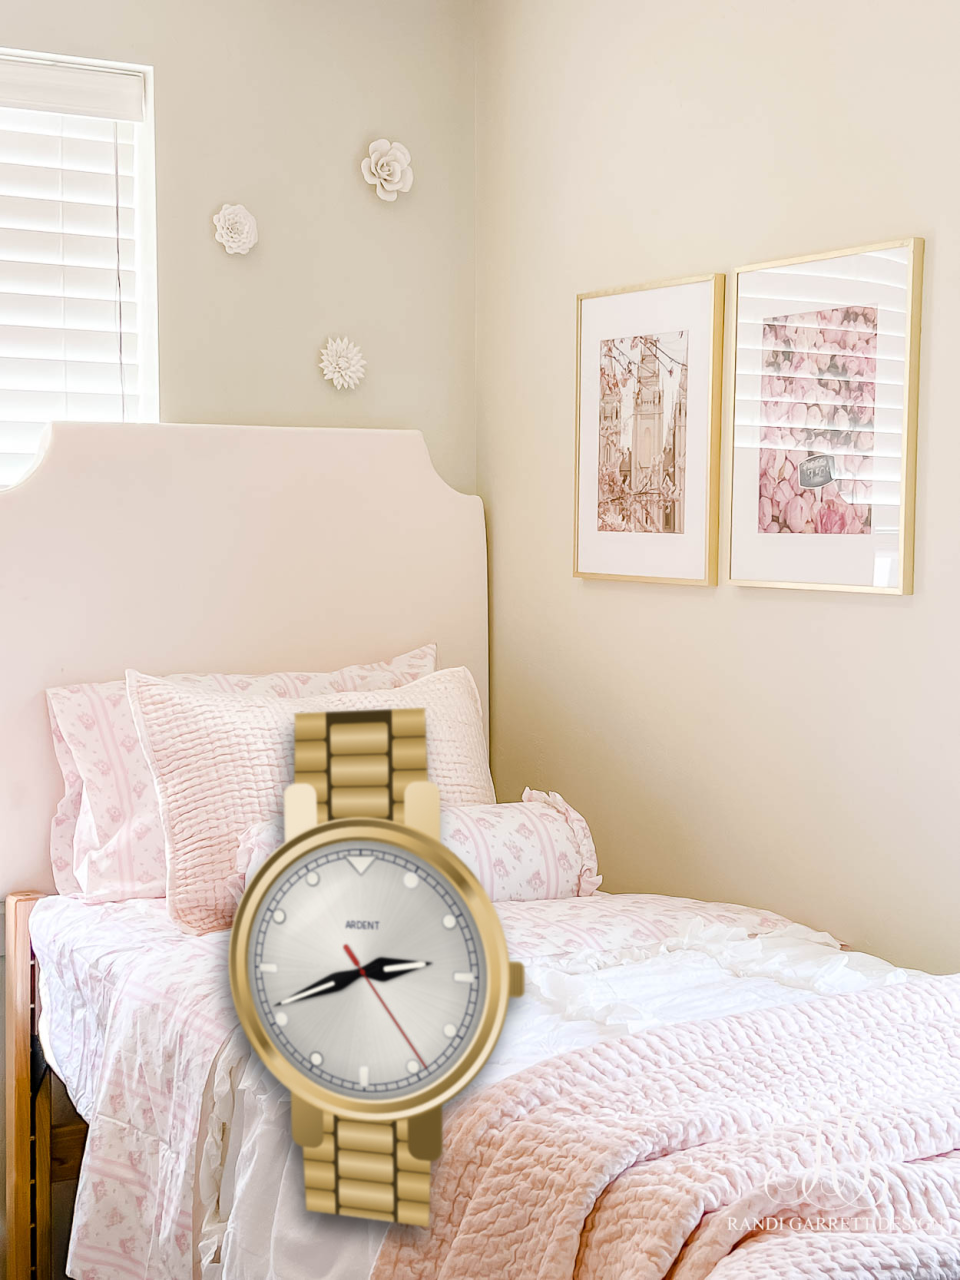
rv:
2h41m24s
